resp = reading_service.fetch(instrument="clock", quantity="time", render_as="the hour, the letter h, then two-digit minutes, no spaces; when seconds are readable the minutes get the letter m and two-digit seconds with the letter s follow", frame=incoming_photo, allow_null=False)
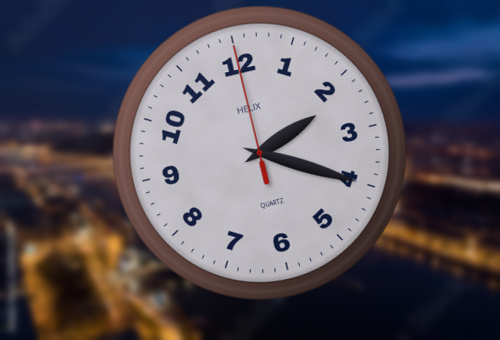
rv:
2h20m00s
